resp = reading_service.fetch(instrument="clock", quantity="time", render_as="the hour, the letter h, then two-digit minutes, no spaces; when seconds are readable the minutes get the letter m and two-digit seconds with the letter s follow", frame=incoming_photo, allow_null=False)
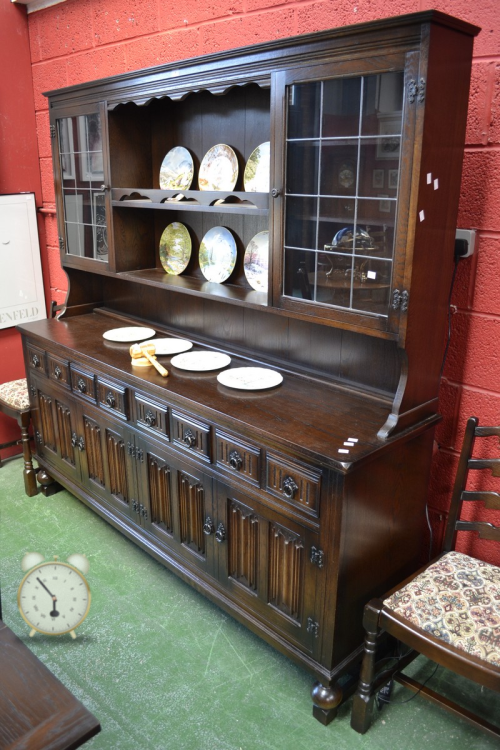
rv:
5h53
